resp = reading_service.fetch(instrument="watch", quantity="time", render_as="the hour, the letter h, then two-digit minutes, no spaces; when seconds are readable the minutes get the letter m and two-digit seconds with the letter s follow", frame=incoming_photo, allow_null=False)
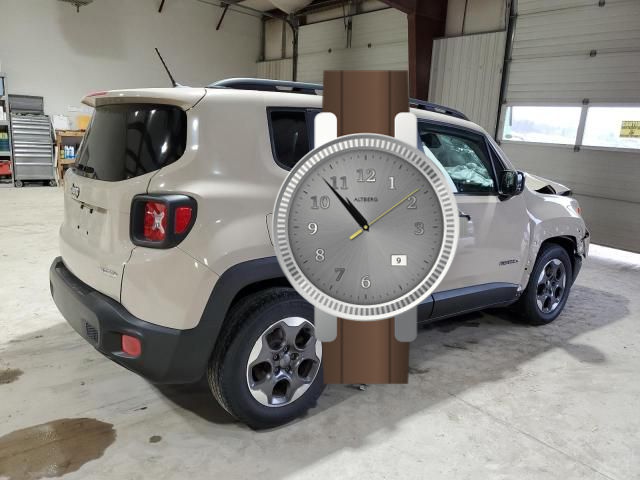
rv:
10h53m09s
